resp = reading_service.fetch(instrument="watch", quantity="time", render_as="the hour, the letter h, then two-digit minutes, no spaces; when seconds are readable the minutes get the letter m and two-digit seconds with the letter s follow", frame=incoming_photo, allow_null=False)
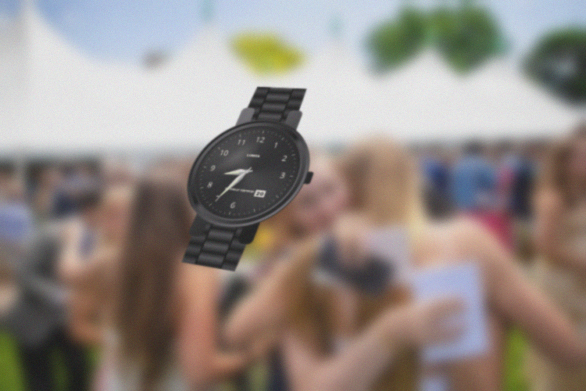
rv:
8h35
